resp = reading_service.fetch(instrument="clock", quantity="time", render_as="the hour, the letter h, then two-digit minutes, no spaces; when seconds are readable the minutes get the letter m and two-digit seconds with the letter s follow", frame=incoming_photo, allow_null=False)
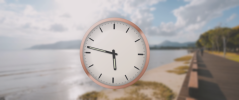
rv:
5h47
